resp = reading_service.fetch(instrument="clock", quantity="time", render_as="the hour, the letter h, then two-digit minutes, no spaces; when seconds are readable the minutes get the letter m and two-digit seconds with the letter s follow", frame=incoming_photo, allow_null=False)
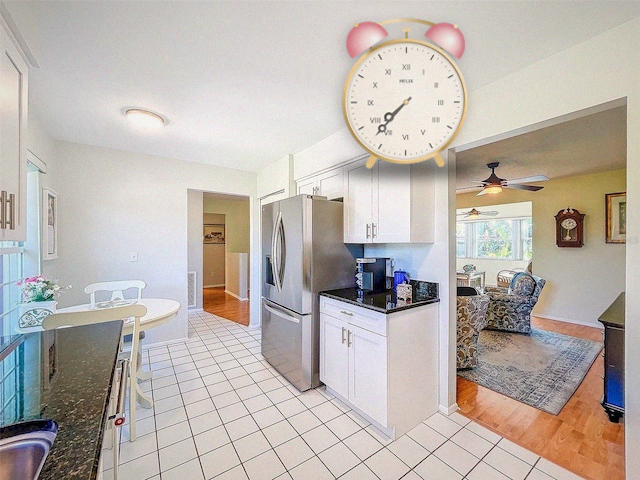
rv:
7h37
